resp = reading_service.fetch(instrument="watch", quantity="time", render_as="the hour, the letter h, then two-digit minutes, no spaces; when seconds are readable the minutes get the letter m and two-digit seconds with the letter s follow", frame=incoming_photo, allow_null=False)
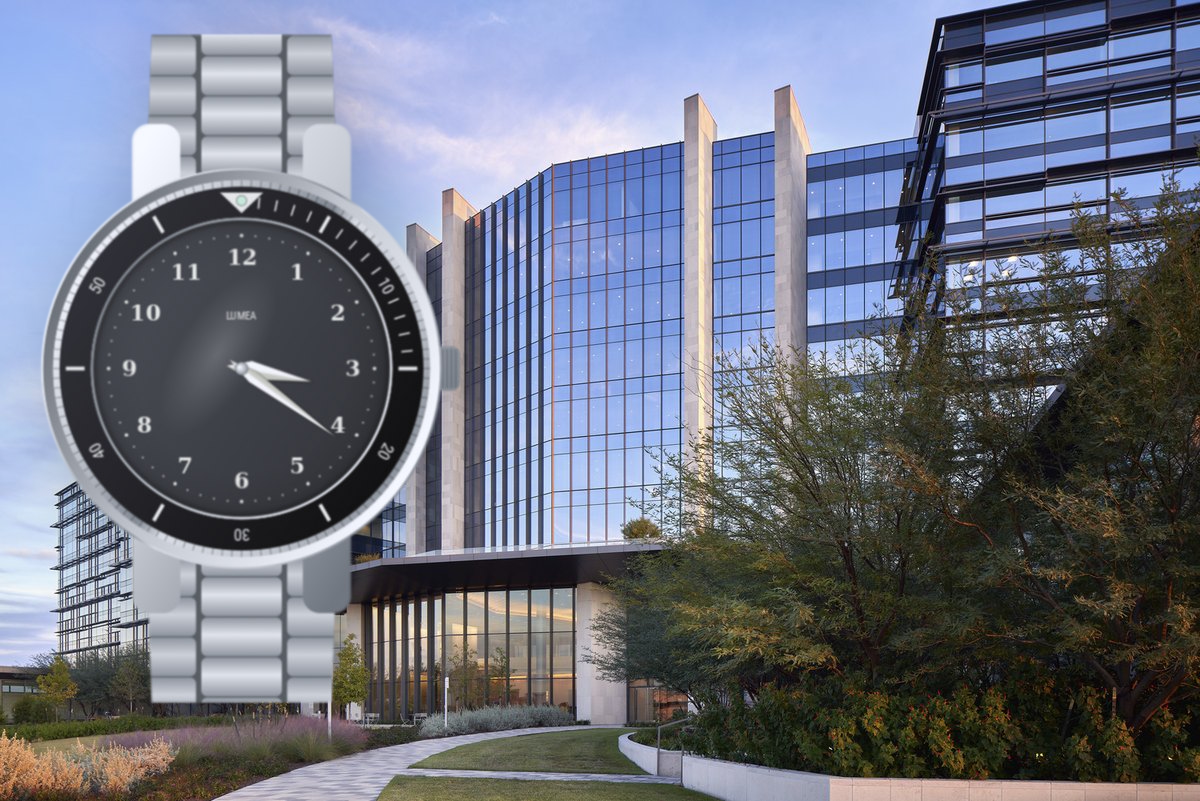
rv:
3h21
